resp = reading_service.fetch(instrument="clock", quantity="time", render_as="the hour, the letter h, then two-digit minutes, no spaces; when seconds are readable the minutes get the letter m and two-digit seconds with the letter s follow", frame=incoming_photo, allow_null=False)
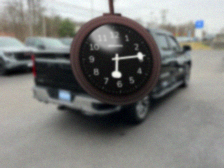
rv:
6h14
